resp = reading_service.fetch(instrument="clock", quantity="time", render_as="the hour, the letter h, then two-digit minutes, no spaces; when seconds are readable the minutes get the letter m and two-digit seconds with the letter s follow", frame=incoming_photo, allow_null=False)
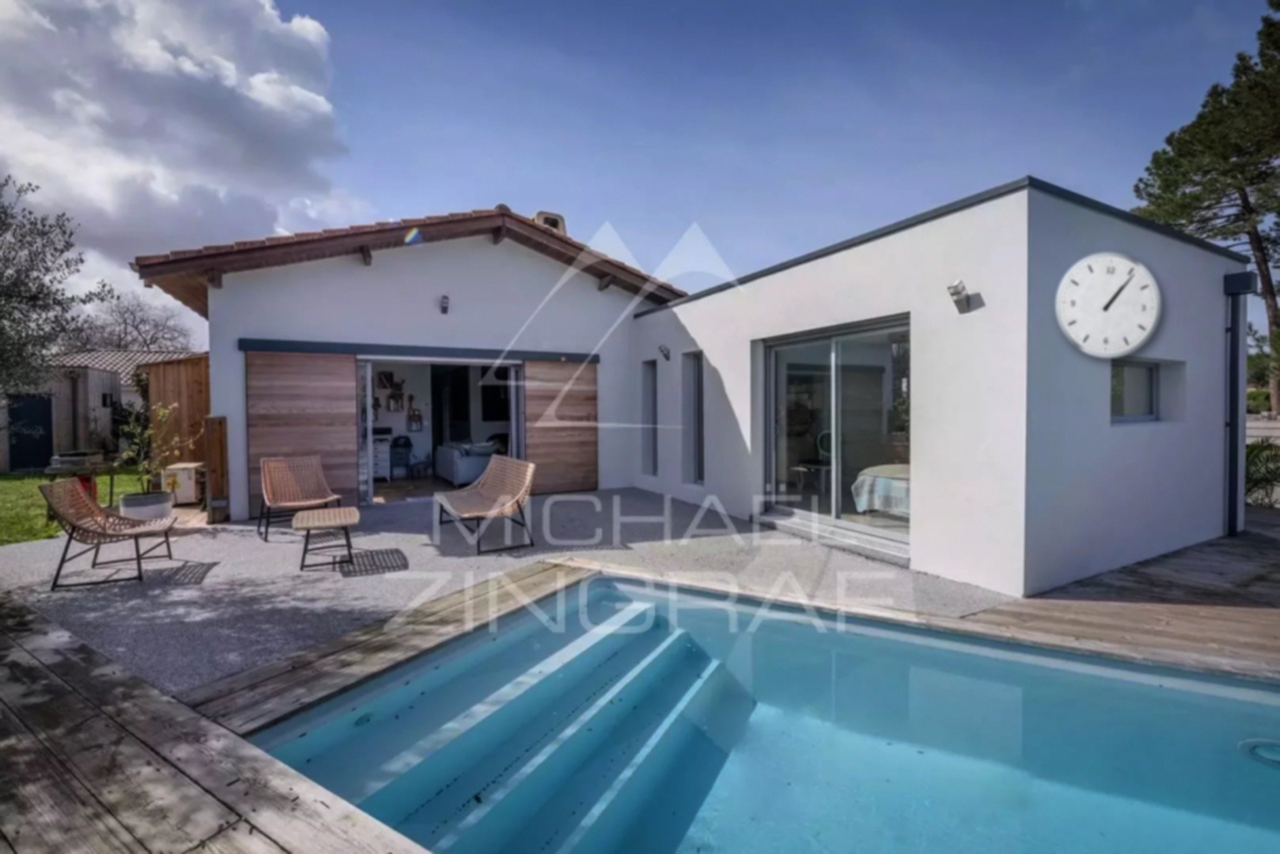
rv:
1h06
